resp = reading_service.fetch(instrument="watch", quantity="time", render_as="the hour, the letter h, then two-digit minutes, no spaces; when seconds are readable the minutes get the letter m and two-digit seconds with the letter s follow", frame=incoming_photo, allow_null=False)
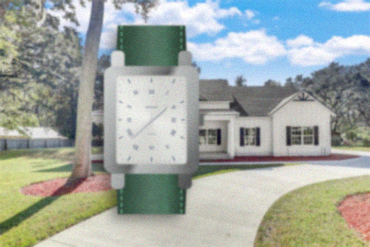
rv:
1h38
